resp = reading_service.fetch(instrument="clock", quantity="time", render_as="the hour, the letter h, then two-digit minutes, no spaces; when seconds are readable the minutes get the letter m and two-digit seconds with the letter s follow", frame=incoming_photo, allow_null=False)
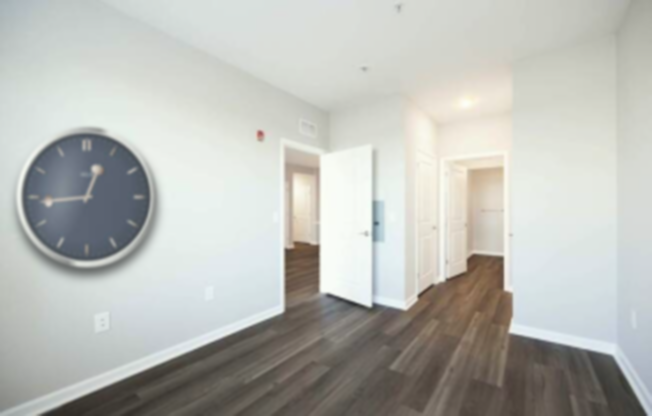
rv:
12h44
